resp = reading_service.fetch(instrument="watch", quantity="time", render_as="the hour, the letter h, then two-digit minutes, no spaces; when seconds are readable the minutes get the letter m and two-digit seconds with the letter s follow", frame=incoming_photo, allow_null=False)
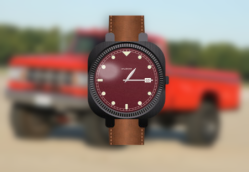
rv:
1h15
